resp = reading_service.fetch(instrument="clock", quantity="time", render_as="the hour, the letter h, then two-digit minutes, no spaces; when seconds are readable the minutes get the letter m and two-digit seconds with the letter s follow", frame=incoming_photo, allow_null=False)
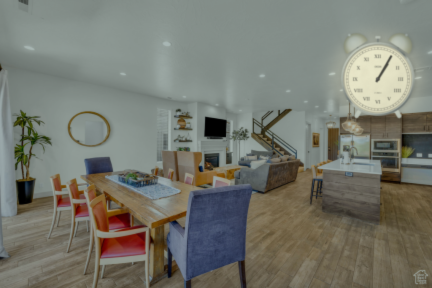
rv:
1h05
